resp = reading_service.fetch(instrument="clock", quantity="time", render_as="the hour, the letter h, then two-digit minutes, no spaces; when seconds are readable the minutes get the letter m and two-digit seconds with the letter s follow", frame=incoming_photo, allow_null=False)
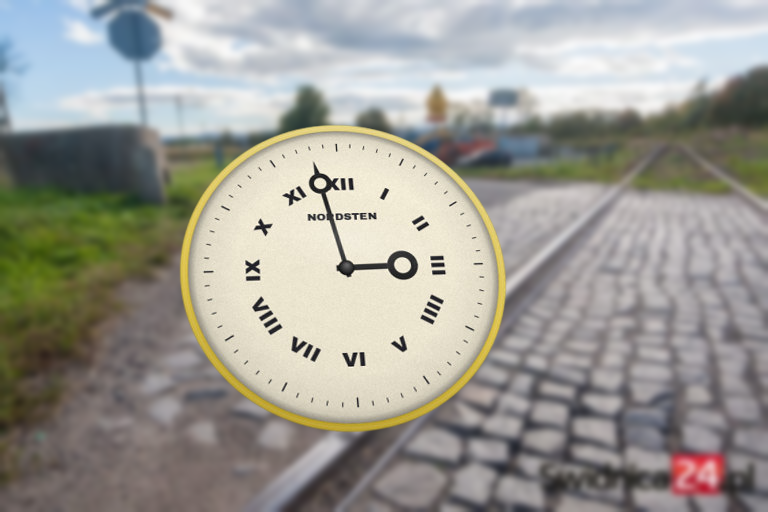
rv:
2h58
